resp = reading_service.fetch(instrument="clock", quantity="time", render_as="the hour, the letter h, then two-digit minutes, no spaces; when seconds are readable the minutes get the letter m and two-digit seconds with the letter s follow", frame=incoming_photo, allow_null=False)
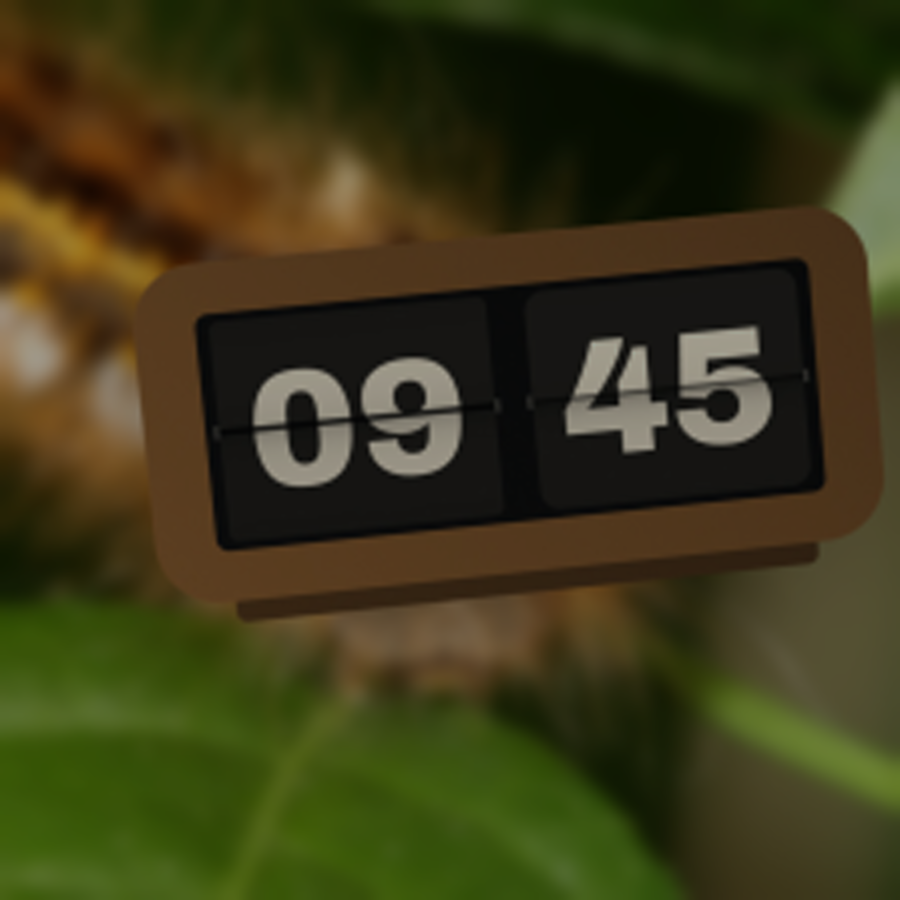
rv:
9h45
